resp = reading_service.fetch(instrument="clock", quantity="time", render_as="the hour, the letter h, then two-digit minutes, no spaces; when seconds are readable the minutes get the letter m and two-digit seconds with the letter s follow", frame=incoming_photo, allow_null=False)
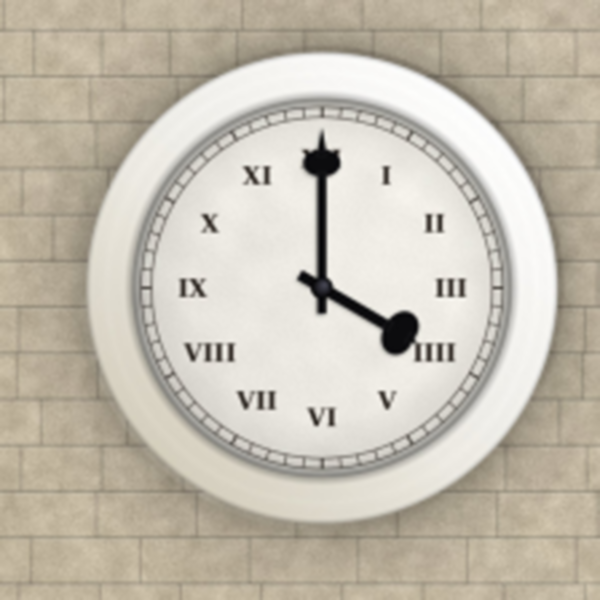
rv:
4h00
